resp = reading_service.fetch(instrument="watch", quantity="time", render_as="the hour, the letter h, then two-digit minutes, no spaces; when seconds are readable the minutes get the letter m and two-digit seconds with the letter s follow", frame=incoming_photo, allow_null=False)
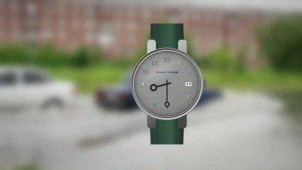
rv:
8h30
